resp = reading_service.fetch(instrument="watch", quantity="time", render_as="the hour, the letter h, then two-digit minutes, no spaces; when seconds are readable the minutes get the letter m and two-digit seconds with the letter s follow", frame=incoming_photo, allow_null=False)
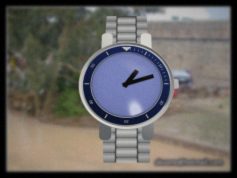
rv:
1h12
